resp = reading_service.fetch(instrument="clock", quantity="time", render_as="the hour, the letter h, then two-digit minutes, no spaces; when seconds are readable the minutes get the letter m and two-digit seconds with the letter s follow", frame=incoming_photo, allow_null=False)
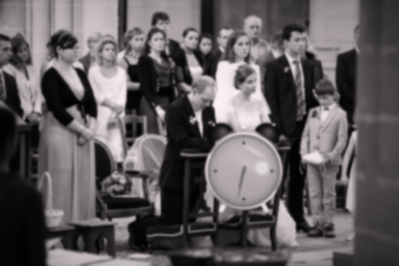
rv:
6h32
